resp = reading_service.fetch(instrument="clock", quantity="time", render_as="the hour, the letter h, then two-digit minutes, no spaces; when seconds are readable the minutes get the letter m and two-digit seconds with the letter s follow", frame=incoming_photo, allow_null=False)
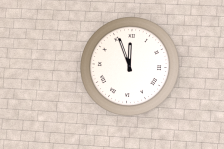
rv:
11h56
